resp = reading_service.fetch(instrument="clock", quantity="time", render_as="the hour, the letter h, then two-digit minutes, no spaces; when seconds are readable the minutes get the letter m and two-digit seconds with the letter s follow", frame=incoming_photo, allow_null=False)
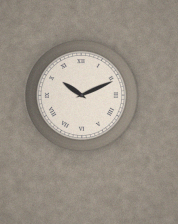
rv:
10h11
